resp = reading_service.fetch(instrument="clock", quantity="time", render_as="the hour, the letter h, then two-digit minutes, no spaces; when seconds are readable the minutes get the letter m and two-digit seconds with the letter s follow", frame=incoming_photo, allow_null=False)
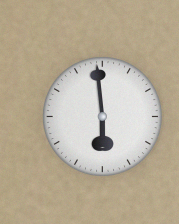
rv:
5h59
